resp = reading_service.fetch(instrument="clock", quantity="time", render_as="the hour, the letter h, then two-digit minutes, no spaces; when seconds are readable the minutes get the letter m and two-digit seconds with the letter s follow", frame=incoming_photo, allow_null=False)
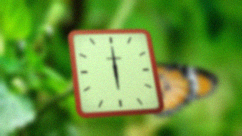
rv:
6h00
